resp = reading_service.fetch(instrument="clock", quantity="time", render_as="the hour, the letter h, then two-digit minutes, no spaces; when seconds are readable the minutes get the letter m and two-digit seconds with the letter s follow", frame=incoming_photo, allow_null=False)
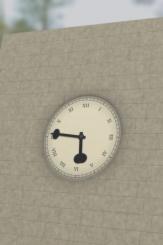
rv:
5h46
